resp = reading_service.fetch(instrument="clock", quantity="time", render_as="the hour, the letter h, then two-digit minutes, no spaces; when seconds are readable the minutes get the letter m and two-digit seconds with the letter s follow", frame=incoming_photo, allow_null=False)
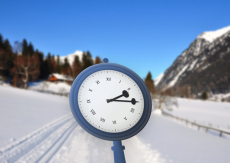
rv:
2h16
